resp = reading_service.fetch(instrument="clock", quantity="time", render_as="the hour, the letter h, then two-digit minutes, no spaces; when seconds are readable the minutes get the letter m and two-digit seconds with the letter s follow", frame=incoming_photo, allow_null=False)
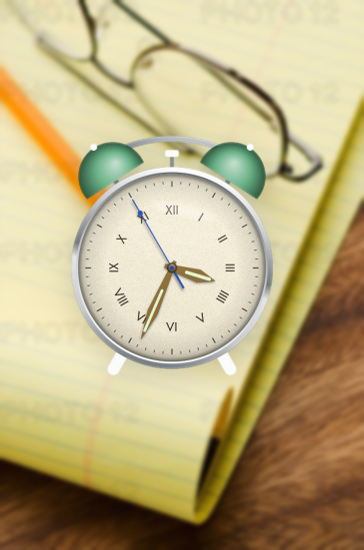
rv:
3h33m55s
